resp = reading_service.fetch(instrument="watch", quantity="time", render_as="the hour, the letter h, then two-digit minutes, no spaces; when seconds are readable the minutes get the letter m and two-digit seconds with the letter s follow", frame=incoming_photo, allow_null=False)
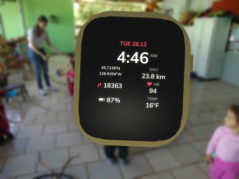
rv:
4h46
